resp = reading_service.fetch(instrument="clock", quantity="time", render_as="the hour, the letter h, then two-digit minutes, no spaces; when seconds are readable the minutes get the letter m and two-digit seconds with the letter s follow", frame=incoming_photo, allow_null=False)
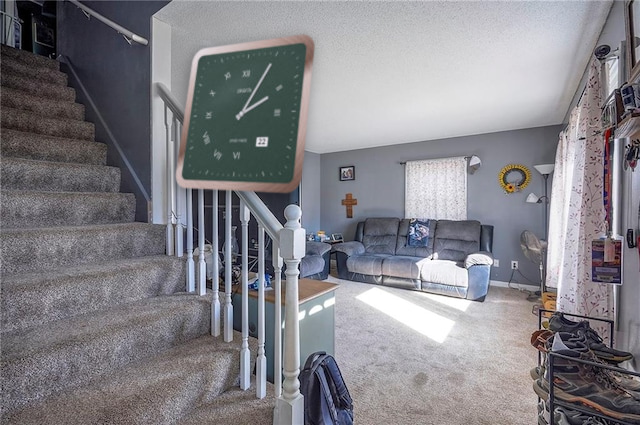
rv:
2h05
